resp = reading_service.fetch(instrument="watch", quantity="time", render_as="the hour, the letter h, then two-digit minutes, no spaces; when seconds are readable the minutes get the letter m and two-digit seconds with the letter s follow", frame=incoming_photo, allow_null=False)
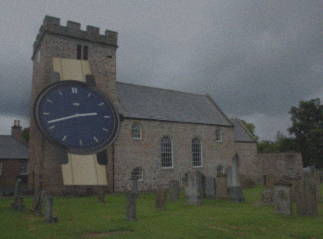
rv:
2h42
